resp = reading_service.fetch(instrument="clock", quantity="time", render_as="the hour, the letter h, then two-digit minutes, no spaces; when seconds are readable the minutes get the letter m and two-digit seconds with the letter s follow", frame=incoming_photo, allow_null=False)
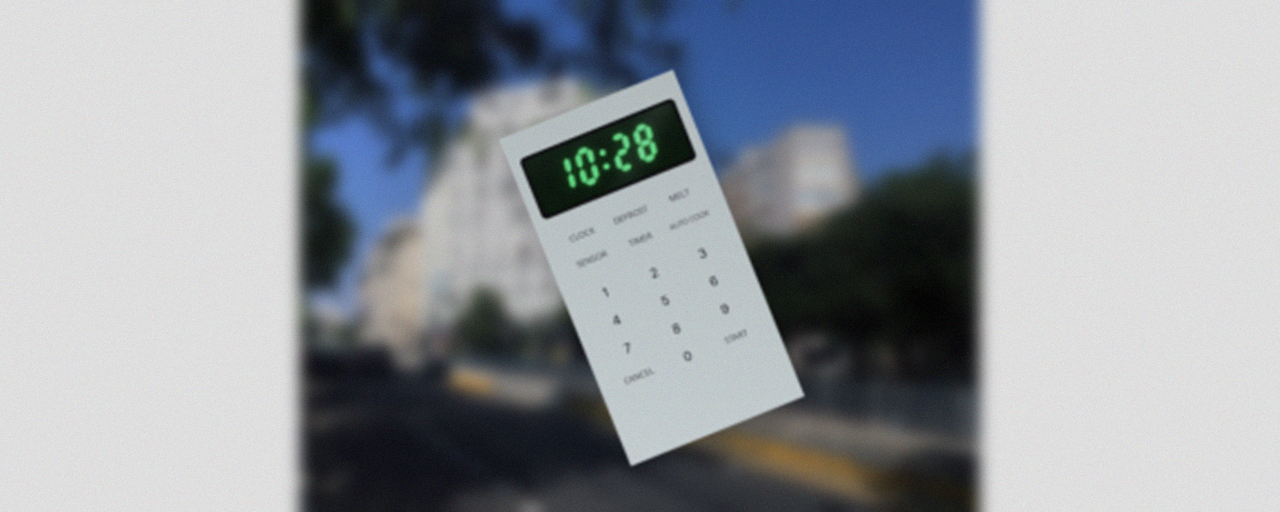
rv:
10h28
